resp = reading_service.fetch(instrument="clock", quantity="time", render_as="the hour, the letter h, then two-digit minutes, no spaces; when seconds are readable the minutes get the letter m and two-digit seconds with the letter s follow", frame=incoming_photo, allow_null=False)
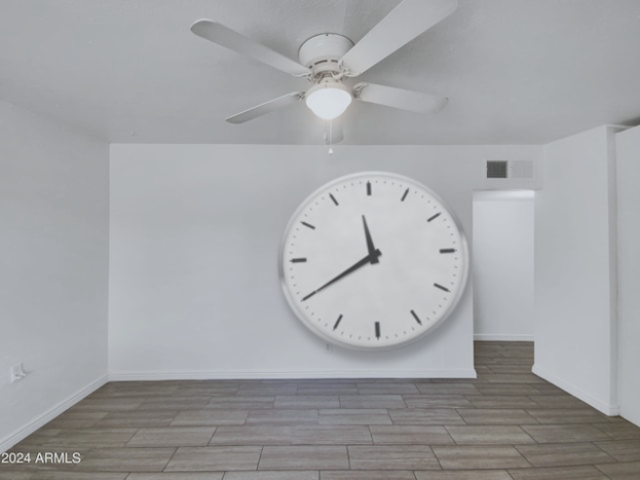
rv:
11h40
